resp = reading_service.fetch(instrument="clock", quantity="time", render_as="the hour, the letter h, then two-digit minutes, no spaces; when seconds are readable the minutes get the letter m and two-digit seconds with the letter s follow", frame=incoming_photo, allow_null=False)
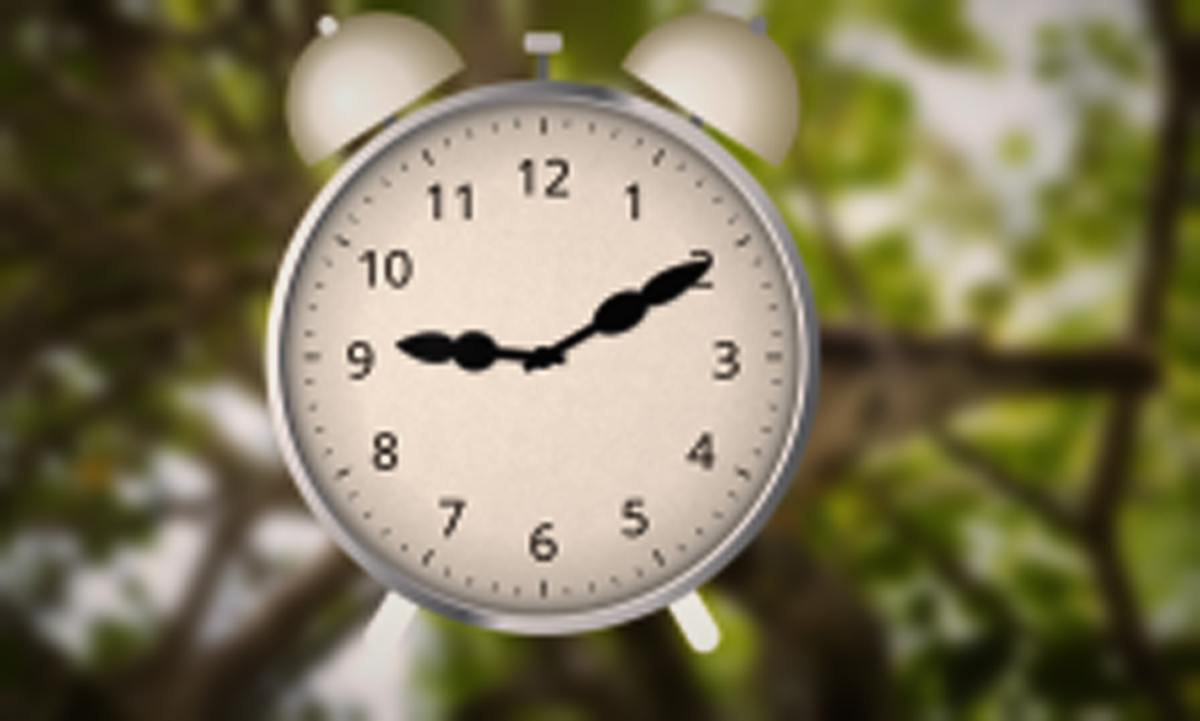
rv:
9h10
